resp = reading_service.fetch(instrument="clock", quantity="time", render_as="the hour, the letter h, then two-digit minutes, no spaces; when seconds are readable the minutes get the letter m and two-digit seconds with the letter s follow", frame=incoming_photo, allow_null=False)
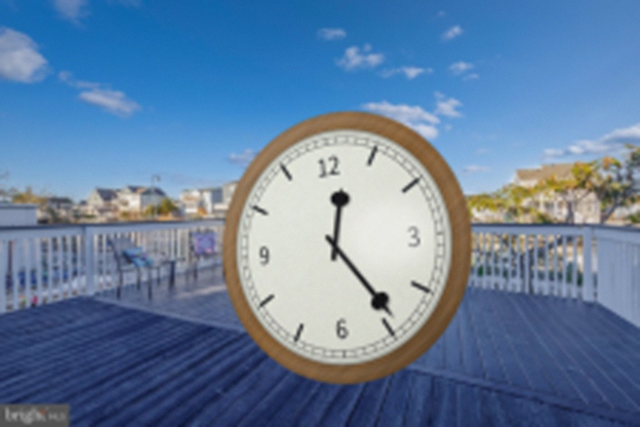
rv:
12h24
